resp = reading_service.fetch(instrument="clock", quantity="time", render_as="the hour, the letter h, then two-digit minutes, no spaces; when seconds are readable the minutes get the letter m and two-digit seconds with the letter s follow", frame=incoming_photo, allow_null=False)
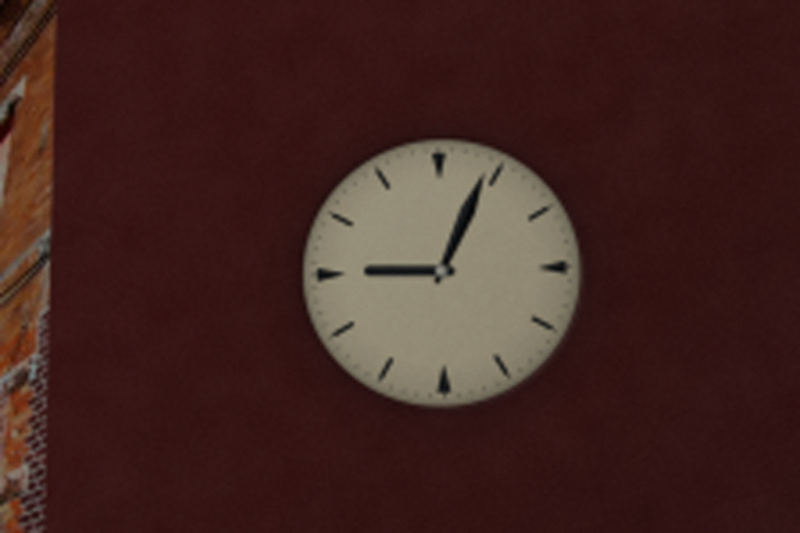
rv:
9h04
